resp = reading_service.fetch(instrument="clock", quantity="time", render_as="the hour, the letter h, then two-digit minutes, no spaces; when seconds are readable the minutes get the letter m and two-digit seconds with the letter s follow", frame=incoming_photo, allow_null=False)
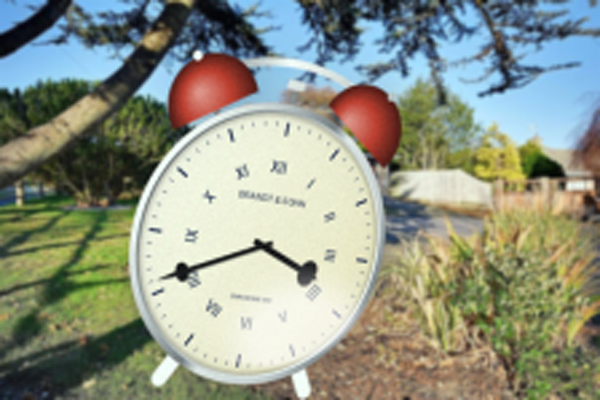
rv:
3h41
